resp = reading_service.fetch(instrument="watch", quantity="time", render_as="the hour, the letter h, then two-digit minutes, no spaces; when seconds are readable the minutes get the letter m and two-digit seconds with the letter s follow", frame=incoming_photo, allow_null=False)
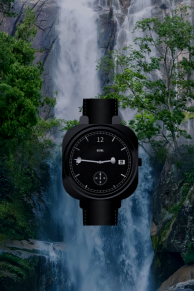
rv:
2h46
